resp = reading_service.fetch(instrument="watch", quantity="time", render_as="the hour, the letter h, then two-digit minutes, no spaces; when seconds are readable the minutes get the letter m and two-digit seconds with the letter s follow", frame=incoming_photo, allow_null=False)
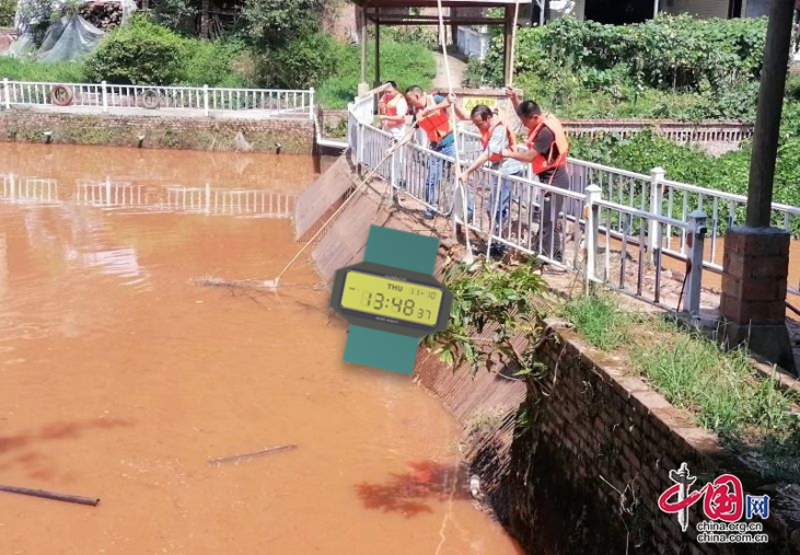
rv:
13h48m37s
